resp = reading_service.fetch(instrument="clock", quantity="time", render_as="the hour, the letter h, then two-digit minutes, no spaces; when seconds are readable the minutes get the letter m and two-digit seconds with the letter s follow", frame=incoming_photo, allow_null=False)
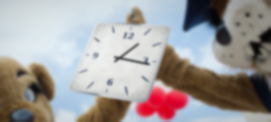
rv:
1h16
